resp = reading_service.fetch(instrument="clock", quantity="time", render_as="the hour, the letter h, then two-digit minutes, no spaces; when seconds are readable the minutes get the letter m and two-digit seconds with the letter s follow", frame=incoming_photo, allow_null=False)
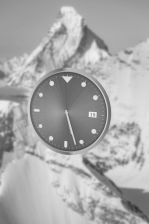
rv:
5h27
